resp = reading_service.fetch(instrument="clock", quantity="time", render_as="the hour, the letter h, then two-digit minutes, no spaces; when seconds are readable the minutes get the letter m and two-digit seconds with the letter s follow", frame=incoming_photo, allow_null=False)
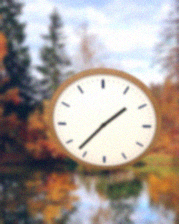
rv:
1h37
